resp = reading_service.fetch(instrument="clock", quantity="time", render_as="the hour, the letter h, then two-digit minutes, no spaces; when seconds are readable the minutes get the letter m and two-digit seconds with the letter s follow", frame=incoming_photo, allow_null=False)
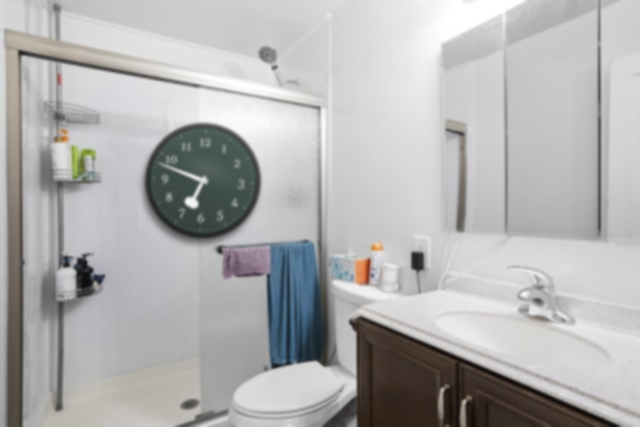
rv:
6h48
